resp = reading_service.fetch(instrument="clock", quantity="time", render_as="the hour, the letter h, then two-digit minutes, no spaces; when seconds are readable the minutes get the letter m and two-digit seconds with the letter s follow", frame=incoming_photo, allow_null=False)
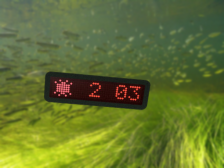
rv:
2h03
